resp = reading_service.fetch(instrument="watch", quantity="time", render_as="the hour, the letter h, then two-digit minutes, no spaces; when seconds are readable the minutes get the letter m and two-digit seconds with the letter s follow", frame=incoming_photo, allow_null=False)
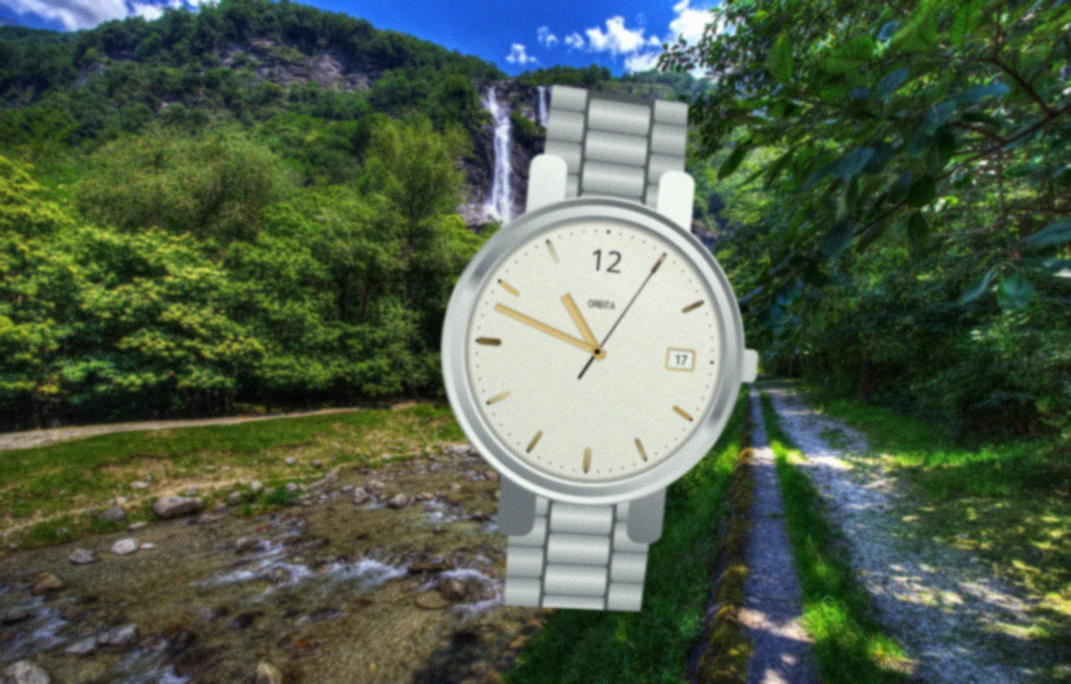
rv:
10h48m05s
